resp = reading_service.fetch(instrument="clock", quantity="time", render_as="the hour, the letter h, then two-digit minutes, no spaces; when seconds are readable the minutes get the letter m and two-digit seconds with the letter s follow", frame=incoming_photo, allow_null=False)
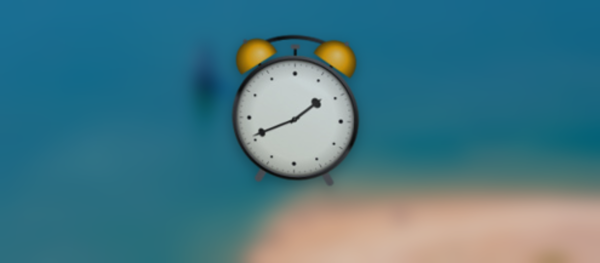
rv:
1h41
